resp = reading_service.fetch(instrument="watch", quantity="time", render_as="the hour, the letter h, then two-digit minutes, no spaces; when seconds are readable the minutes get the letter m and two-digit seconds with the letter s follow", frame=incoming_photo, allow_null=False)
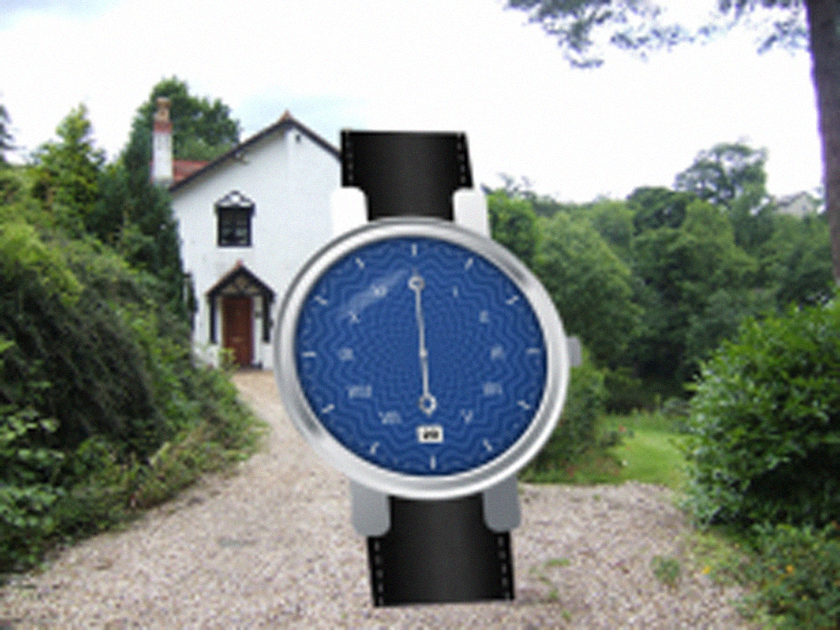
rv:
6h00
